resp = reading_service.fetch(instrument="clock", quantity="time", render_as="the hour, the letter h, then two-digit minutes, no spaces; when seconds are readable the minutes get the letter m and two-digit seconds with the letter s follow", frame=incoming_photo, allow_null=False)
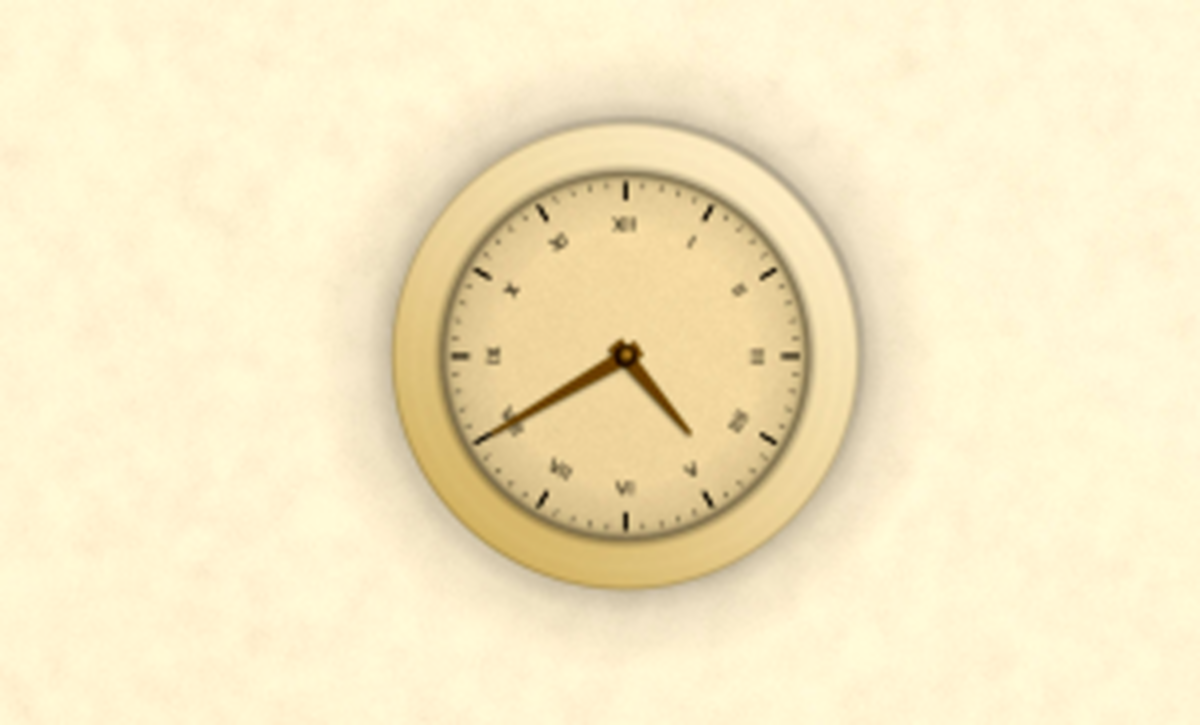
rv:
4h40
